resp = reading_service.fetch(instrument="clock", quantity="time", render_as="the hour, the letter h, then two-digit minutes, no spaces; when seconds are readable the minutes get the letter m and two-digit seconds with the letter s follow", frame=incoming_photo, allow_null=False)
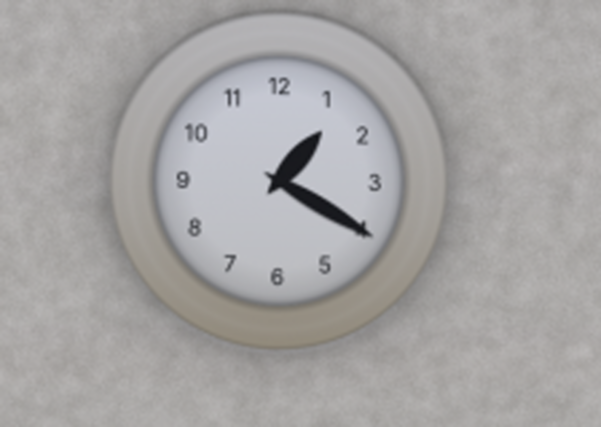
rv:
1h20
